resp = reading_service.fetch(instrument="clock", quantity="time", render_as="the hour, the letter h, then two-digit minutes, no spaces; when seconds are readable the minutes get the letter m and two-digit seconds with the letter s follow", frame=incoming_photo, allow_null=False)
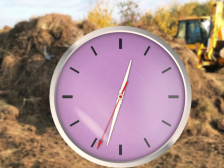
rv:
12h32m34s
